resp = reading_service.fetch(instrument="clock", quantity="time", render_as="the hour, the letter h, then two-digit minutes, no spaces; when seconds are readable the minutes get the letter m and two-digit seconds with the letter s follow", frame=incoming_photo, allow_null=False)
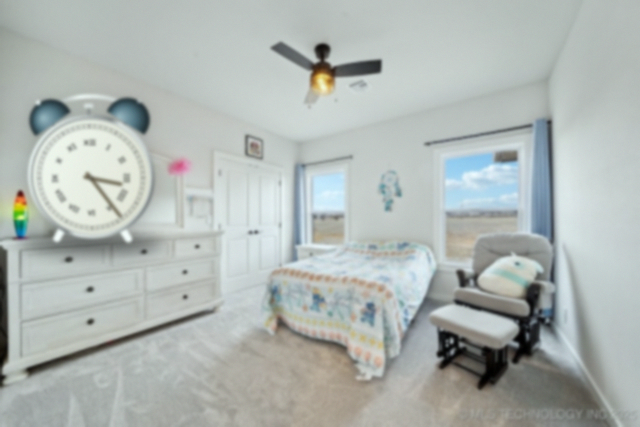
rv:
3h24
